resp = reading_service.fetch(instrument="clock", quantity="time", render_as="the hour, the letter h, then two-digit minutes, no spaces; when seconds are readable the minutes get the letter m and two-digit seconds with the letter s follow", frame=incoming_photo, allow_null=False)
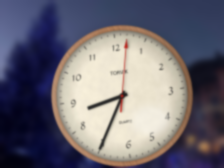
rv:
8h35m02s
